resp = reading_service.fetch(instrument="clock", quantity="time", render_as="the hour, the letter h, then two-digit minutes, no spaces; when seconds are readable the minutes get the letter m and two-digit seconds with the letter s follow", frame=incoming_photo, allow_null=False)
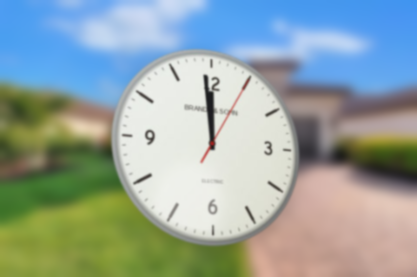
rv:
11h59m05s
